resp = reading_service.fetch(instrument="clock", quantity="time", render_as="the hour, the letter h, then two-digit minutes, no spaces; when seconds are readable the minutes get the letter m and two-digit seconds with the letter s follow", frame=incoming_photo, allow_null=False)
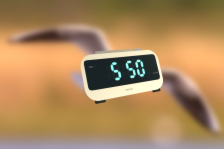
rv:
5h50
